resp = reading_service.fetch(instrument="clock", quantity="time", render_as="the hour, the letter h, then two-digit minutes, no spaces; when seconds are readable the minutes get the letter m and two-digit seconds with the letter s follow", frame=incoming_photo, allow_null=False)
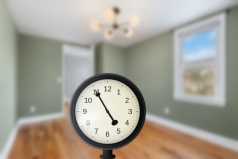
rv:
4h55
